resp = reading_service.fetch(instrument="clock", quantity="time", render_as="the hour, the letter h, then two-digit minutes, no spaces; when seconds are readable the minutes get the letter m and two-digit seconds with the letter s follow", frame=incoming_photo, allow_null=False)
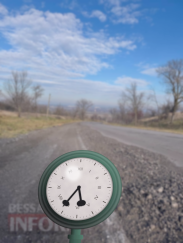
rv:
5h36
